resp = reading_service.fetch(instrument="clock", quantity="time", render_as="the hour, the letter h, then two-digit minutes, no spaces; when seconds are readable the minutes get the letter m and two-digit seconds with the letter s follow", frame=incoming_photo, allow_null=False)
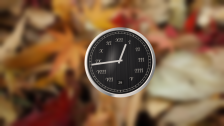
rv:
12h44
